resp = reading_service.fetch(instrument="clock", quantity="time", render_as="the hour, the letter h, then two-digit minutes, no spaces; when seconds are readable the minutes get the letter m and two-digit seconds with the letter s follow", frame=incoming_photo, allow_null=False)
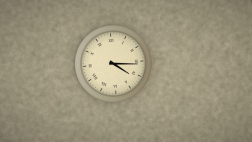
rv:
4h16
